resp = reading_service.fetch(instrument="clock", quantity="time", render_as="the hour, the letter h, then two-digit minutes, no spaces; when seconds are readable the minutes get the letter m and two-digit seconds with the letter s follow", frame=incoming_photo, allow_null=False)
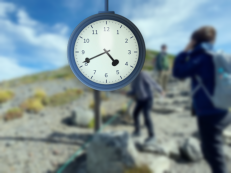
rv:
4h41
